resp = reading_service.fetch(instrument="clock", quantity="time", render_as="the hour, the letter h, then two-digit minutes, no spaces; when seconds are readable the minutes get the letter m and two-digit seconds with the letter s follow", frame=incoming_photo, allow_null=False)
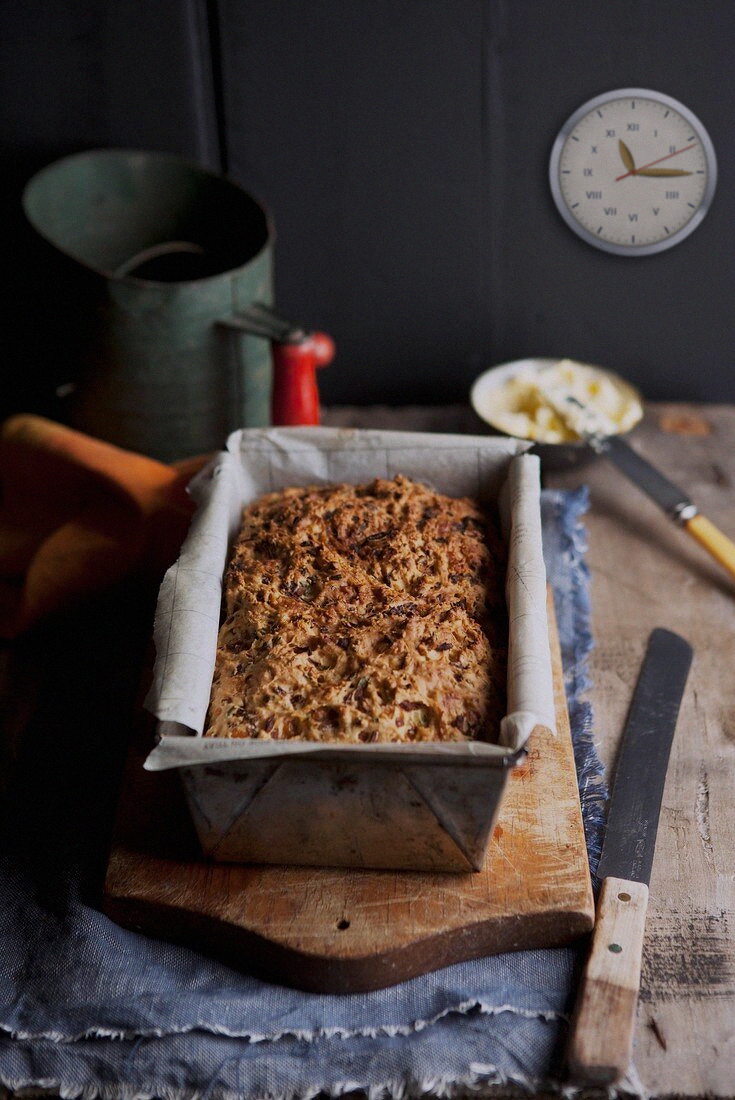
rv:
11h15m11s
